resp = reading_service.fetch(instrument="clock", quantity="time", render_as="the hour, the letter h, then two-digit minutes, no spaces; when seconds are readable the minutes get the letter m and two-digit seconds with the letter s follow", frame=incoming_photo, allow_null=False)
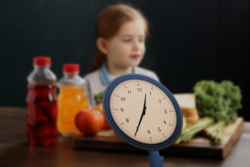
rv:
12h35
